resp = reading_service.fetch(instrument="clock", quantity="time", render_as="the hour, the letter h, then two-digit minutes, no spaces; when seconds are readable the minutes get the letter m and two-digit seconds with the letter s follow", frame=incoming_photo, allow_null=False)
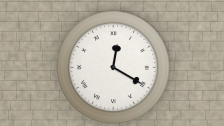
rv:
12h20
